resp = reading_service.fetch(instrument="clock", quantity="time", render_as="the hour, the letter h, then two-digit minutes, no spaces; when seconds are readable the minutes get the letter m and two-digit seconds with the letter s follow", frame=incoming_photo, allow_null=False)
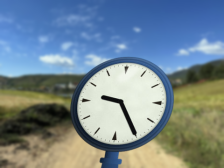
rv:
9h25
